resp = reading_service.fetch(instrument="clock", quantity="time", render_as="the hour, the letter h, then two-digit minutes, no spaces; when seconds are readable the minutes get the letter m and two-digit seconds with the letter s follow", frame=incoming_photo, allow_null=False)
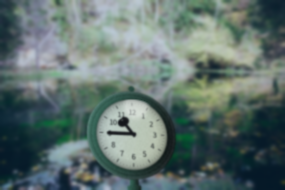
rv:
10h45
